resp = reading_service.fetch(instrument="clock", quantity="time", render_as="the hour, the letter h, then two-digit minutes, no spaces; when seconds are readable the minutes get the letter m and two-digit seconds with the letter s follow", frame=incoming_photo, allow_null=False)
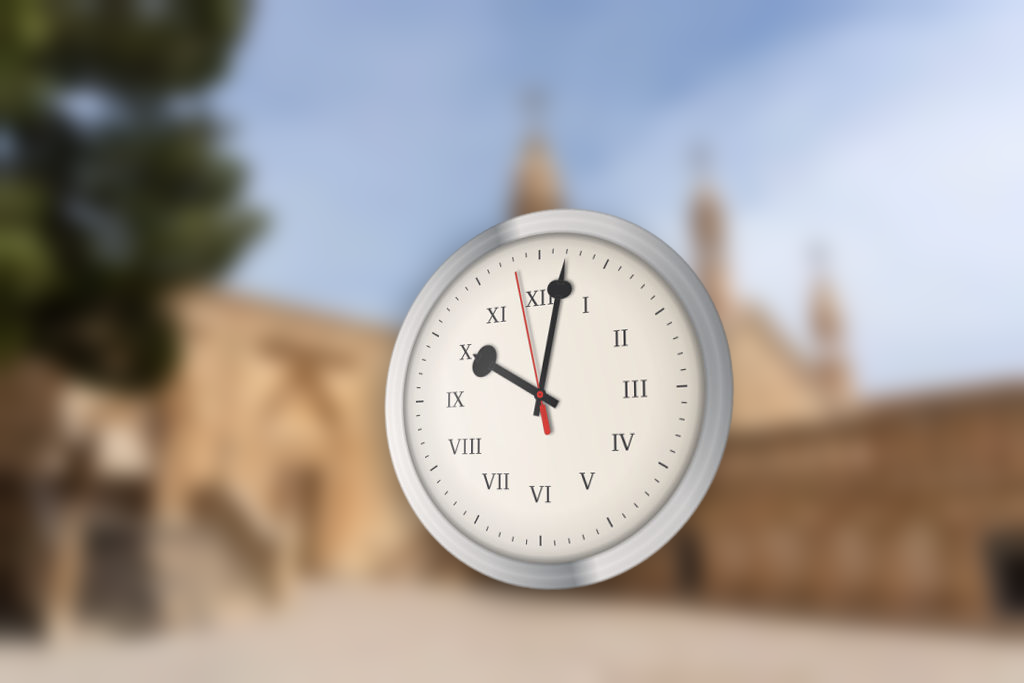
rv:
10h01m58s
